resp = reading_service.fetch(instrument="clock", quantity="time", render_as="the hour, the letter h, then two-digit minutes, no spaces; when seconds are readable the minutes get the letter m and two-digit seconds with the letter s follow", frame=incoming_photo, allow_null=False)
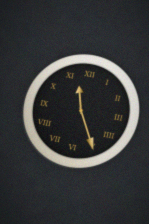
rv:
11h25
